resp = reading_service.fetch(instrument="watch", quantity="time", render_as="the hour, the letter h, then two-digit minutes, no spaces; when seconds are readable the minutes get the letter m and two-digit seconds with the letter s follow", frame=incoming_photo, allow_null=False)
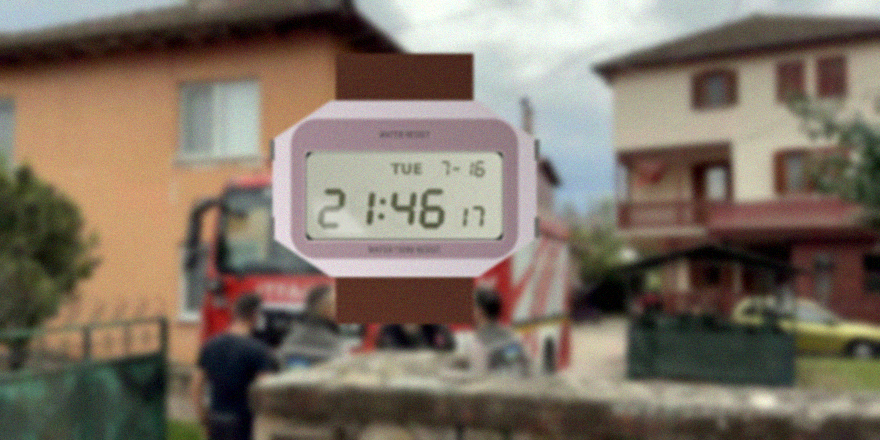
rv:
21h46m17s
